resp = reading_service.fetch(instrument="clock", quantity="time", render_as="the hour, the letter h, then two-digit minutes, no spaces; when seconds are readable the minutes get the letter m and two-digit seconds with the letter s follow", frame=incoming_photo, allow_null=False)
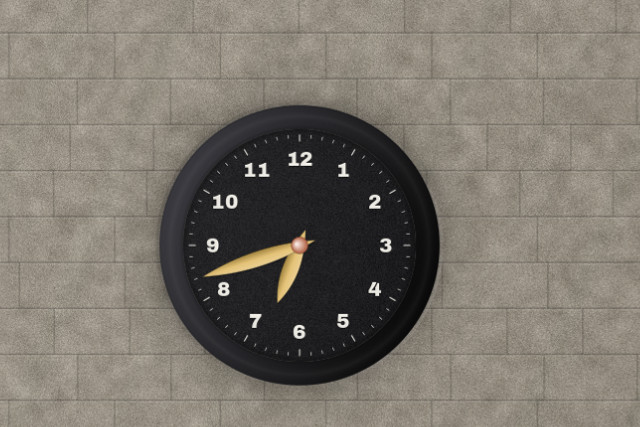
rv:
6h42
